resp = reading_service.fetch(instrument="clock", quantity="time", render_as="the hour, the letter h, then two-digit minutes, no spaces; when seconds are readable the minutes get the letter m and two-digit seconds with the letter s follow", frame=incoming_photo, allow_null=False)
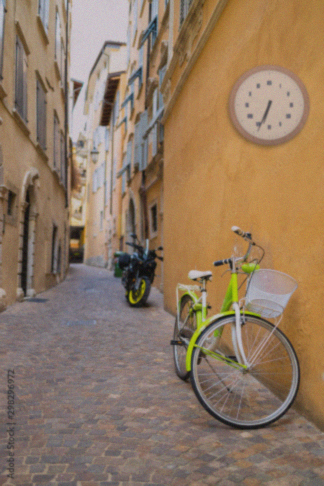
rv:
6h34
